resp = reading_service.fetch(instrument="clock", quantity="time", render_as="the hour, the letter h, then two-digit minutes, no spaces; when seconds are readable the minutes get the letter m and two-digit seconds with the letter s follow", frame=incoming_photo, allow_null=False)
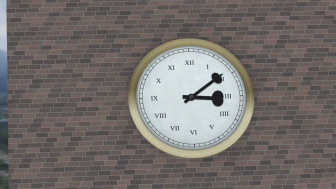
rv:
3h09
